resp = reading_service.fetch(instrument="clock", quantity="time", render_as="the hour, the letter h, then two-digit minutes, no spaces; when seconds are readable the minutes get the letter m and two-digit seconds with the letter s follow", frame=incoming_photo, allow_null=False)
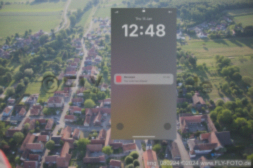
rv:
12h48
